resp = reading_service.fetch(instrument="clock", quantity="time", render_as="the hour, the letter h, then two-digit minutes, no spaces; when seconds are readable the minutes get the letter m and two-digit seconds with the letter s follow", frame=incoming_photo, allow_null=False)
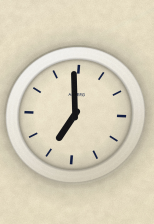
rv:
6h59
